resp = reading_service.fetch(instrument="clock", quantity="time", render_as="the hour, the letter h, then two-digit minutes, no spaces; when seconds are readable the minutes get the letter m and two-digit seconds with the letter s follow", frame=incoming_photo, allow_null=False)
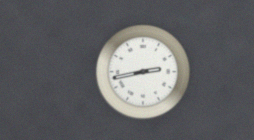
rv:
2h43
